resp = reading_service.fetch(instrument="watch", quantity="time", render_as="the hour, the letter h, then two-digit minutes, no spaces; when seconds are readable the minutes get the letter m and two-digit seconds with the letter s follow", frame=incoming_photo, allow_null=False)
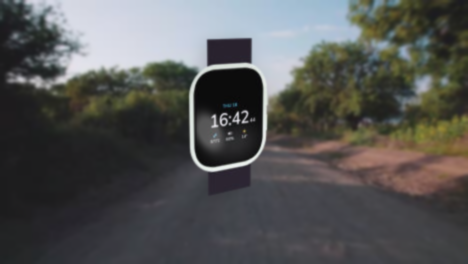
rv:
16h42
